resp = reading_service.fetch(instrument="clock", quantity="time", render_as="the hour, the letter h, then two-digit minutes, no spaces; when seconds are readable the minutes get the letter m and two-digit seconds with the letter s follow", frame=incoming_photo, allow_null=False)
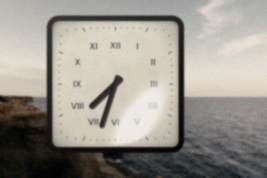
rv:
7h33
